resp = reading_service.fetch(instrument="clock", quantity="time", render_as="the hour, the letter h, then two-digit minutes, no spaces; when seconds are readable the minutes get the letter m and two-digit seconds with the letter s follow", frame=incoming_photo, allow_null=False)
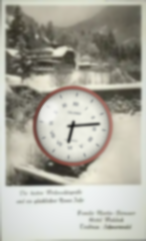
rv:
6h13
